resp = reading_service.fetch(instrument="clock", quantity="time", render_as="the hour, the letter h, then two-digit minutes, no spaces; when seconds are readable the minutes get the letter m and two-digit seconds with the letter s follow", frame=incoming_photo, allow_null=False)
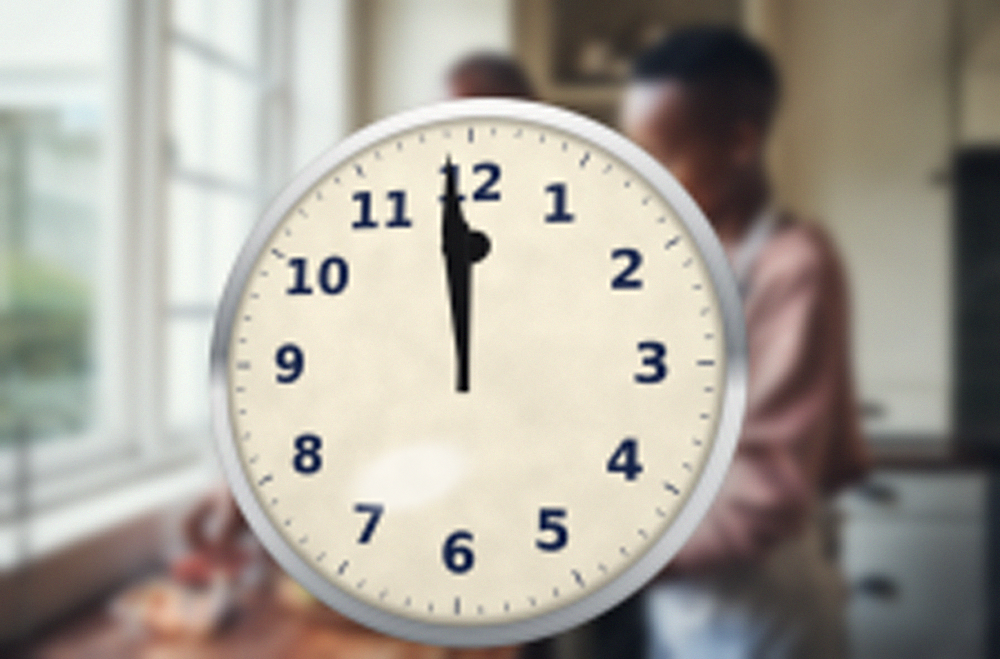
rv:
11h59
